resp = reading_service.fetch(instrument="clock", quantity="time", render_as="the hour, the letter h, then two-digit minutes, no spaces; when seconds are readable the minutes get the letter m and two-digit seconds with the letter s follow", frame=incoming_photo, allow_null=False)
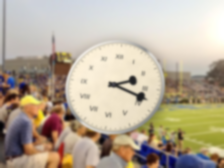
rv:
2h18
